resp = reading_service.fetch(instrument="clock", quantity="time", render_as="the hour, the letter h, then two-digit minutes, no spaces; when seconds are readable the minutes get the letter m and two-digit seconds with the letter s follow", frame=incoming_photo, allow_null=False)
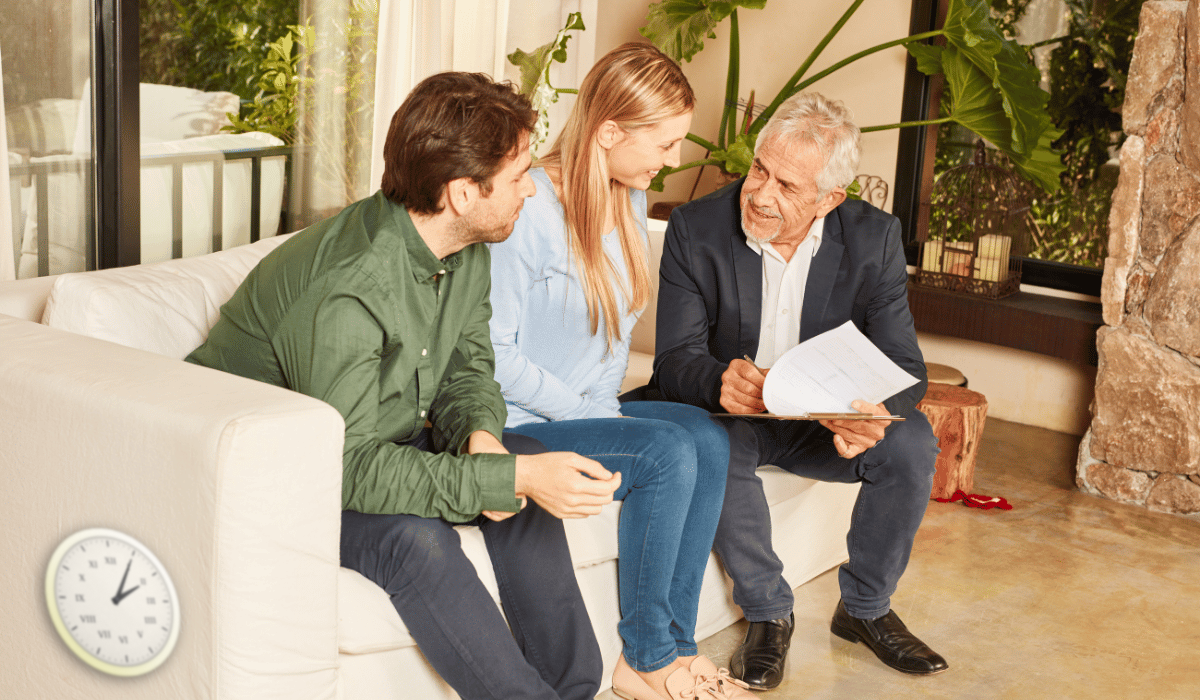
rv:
2h05
